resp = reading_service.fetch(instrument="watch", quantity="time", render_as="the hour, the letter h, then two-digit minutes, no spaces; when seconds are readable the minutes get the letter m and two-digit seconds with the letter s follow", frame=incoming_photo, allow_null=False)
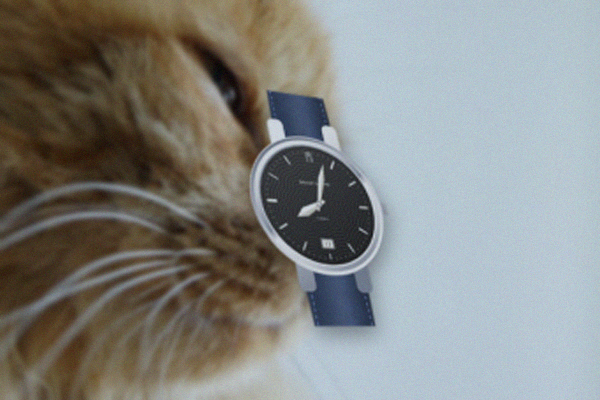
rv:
8h03
